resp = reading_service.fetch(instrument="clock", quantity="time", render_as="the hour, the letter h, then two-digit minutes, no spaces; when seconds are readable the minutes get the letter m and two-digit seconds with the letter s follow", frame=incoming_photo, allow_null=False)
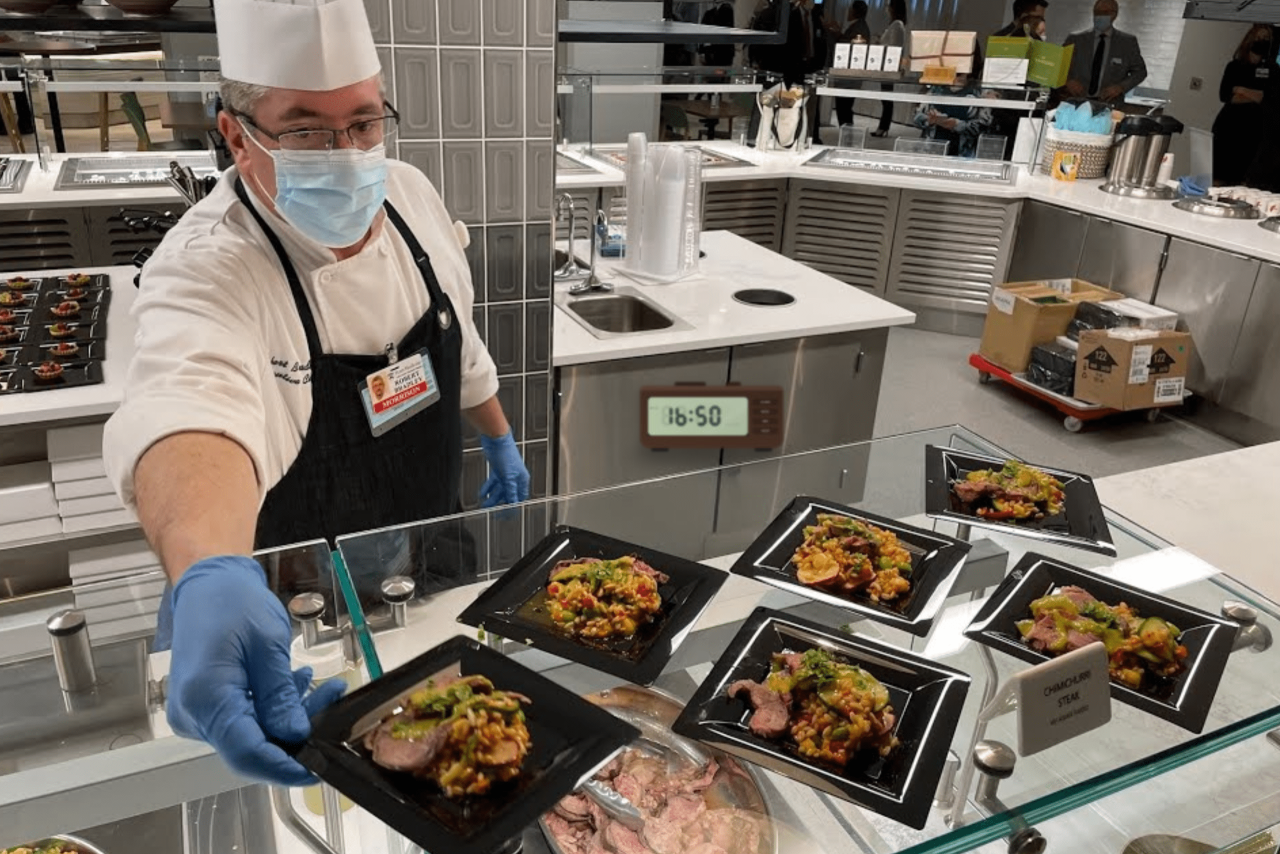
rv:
16h50
